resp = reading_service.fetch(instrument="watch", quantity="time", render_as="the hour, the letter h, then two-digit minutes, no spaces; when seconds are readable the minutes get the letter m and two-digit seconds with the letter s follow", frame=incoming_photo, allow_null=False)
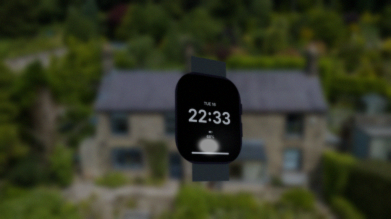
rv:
22h33
